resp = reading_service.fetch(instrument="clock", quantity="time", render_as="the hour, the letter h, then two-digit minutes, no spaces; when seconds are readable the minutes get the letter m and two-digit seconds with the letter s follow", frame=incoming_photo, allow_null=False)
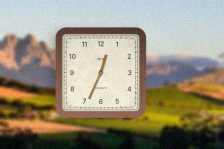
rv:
12h34
